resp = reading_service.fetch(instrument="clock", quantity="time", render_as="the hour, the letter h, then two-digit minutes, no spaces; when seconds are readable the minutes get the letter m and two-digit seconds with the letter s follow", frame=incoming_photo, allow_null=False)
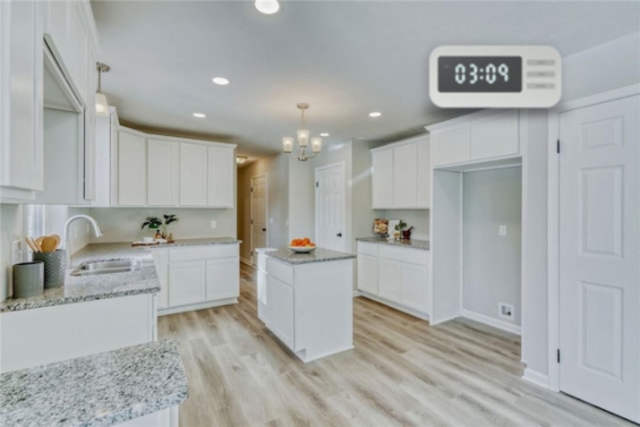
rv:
3h09
